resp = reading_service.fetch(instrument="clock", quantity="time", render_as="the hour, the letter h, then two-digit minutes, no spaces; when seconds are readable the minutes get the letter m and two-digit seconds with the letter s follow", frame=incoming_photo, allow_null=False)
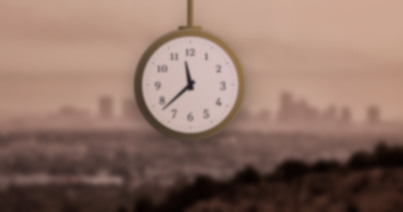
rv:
11h38
